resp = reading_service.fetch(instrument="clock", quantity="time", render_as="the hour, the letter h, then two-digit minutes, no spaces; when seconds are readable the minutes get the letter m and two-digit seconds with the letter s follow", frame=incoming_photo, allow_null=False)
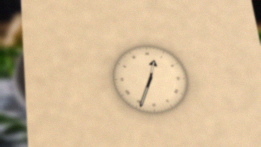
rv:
12h34
